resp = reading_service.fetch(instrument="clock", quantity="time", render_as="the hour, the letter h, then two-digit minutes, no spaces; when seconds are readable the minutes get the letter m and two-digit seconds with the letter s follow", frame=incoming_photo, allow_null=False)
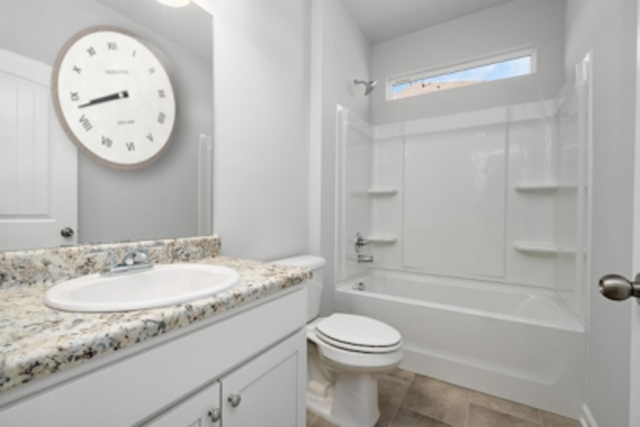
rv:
8h43
